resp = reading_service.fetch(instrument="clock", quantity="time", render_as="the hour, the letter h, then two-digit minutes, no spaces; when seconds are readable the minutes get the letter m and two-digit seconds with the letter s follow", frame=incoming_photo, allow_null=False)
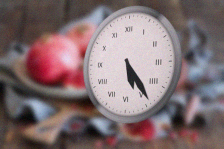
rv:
5h24
